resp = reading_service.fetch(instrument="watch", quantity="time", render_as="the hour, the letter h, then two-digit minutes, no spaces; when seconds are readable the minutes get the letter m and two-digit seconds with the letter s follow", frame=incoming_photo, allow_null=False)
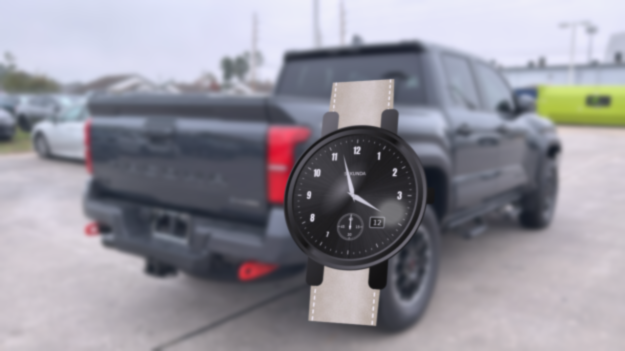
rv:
3h57
